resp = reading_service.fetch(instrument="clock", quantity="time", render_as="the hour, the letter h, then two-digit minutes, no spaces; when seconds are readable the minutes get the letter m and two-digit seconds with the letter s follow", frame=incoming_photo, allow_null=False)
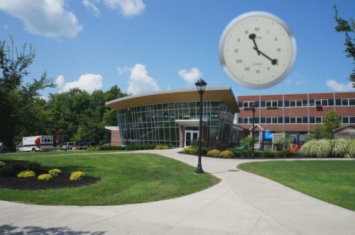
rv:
11h21
